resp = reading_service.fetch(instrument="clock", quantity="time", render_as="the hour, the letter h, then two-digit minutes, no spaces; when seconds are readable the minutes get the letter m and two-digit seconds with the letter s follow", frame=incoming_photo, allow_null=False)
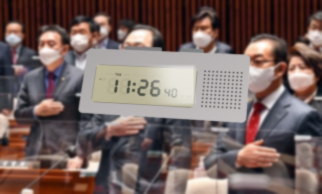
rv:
11h26m40s
